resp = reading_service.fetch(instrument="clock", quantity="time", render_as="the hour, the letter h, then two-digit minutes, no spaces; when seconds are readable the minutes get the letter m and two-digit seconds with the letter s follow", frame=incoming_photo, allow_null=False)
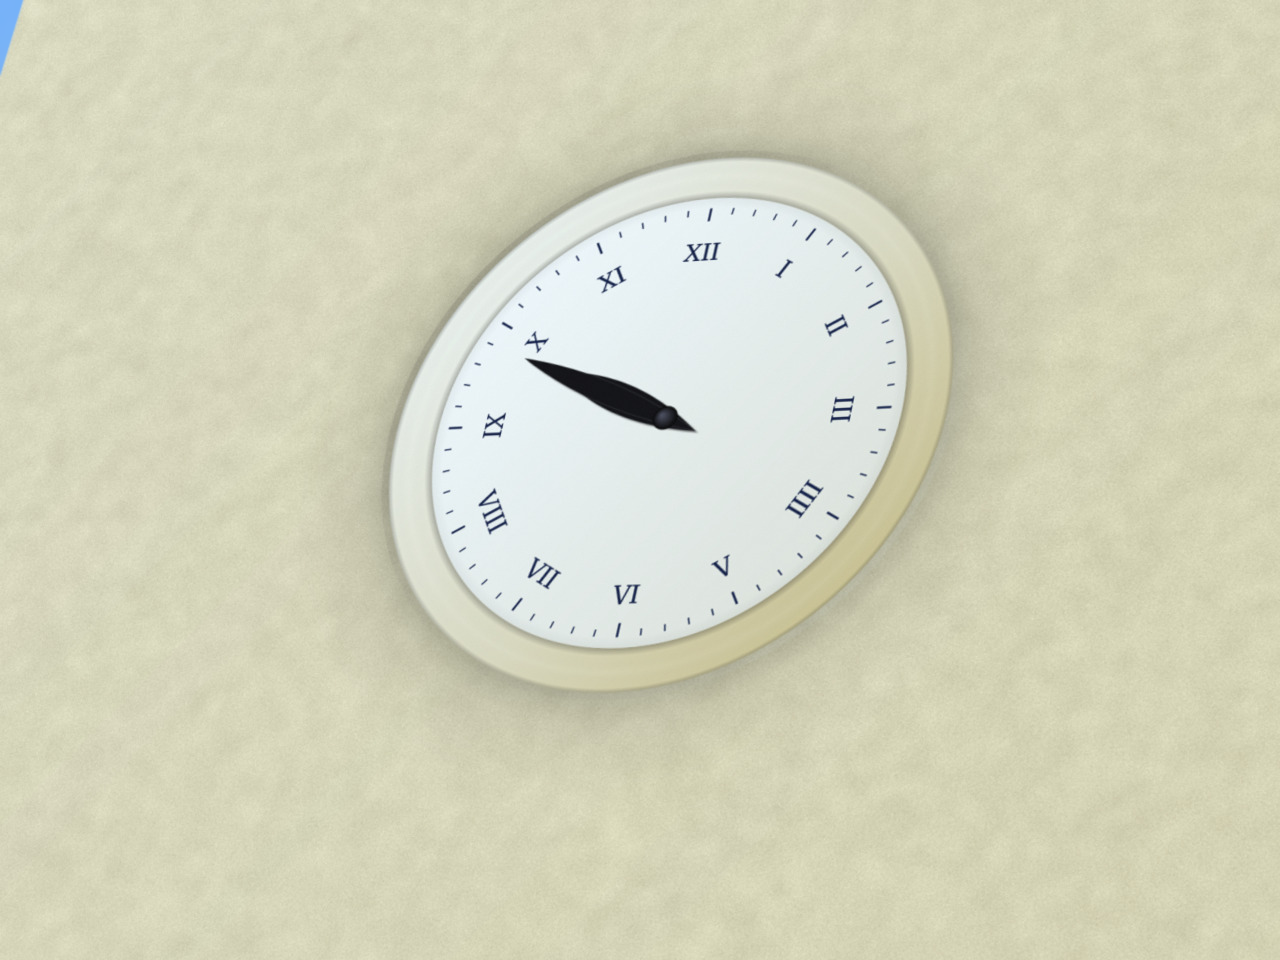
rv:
9h49
